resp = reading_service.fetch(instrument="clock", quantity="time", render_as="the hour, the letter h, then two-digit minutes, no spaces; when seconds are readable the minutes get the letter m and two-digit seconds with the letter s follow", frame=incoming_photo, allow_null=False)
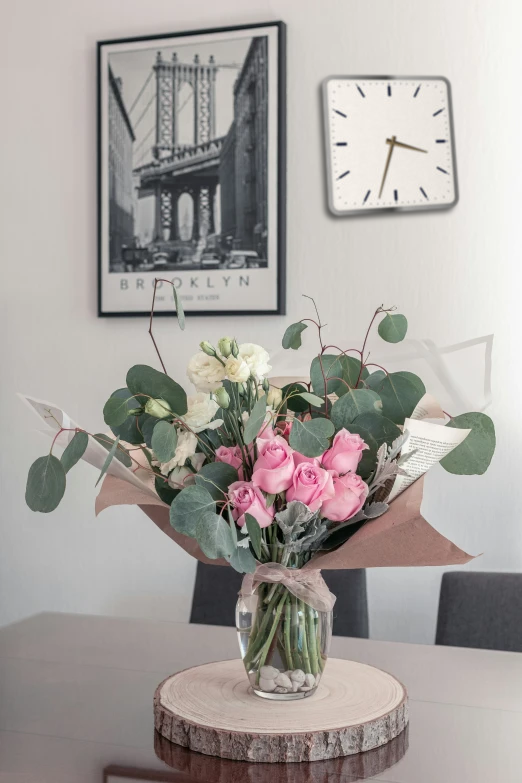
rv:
3h33
